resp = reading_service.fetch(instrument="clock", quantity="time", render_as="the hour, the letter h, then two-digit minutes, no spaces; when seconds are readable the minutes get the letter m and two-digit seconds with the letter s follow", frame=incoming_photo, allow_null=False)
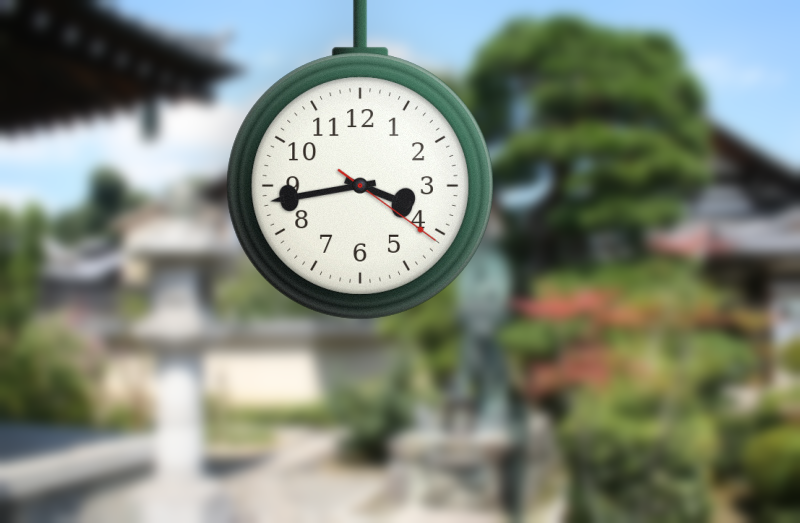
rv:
3h43m21s
